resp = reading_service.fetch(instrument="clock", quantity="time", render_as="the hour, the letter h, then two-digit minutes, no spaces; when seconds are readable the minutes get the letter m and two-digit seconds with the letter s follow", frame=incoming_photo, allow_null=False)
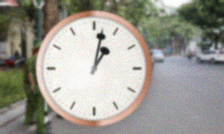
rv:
1h02
